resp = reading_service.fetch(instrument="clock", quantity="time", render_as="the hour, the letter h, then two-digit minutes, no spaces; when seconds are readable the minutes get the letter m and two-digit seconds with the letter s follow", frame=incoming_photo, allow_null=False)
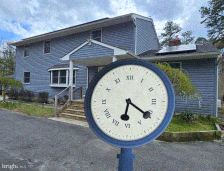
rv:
6h21
